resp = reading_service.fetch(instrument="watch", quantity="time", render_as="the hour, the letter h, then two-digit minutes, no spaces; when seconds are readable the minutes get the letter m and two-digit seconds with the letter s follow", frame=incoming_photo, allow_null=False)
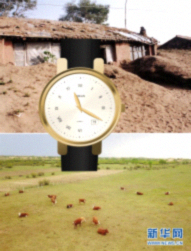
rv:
11h20
